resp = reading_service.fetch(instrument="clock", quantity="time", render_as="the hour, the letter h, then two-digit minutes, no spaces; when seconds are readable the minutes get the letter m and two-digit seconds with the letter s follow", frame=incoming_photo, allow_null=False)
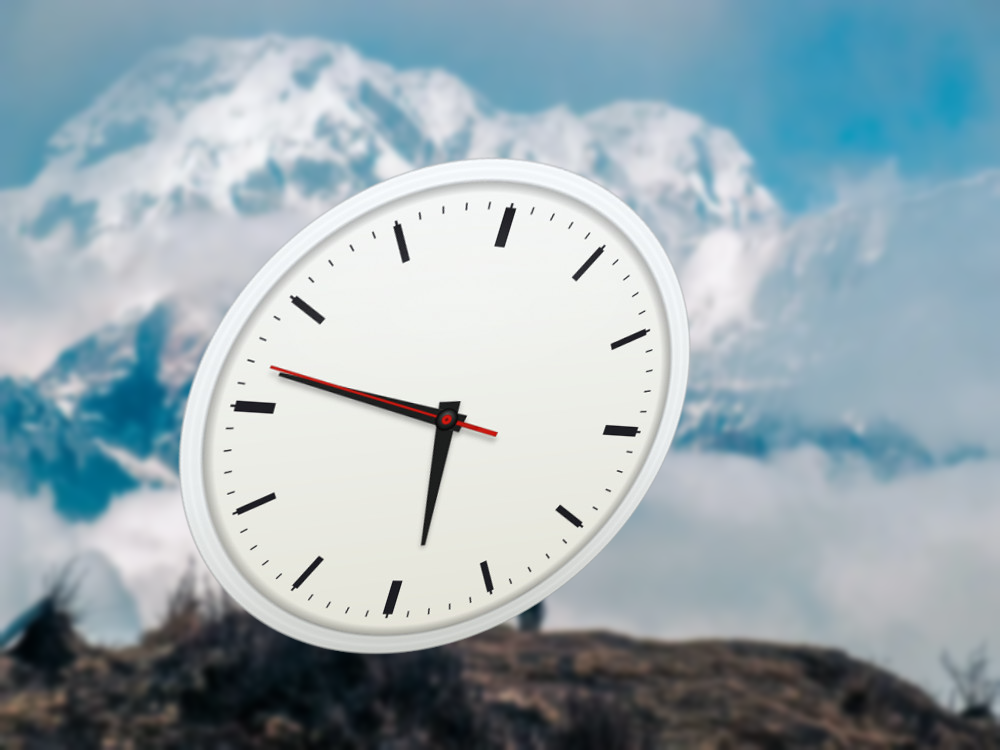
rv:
5h46m47s
